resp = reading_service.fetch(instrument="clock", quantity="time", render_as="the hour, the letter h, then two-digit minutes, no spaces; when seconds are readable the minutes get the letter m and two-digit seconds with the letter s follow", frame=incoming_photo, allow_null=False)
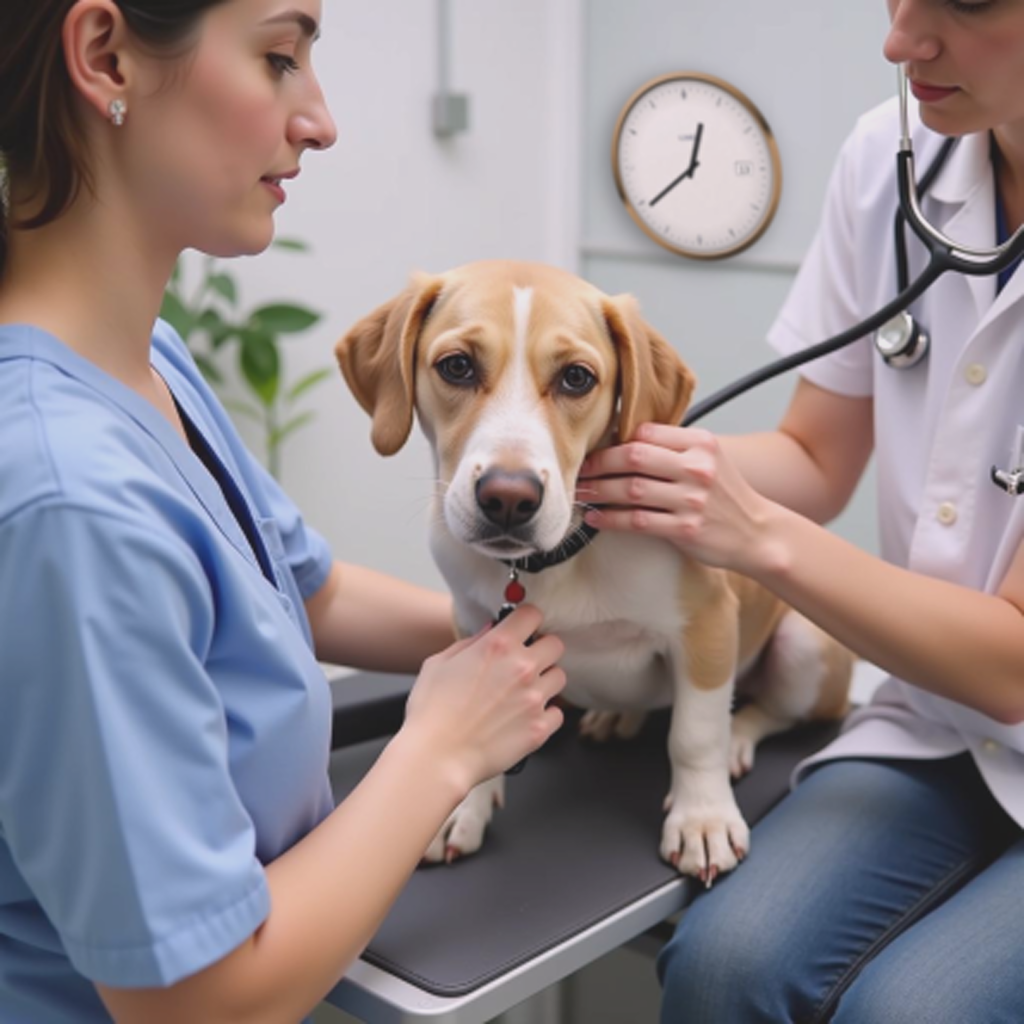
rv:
12h39
